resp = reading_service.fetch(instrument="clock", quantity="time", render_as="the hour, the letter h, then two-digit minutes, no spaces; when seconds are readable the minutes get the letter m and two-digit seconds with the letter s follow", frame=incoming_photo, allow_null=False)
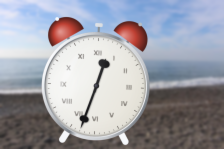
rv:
12h33
